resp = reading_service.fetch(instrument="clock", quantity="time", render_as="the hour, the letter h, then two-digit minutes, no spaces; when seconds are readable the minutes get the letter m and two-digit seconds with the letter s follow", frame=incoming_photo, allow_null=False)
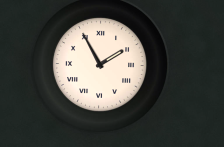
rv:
1h55
